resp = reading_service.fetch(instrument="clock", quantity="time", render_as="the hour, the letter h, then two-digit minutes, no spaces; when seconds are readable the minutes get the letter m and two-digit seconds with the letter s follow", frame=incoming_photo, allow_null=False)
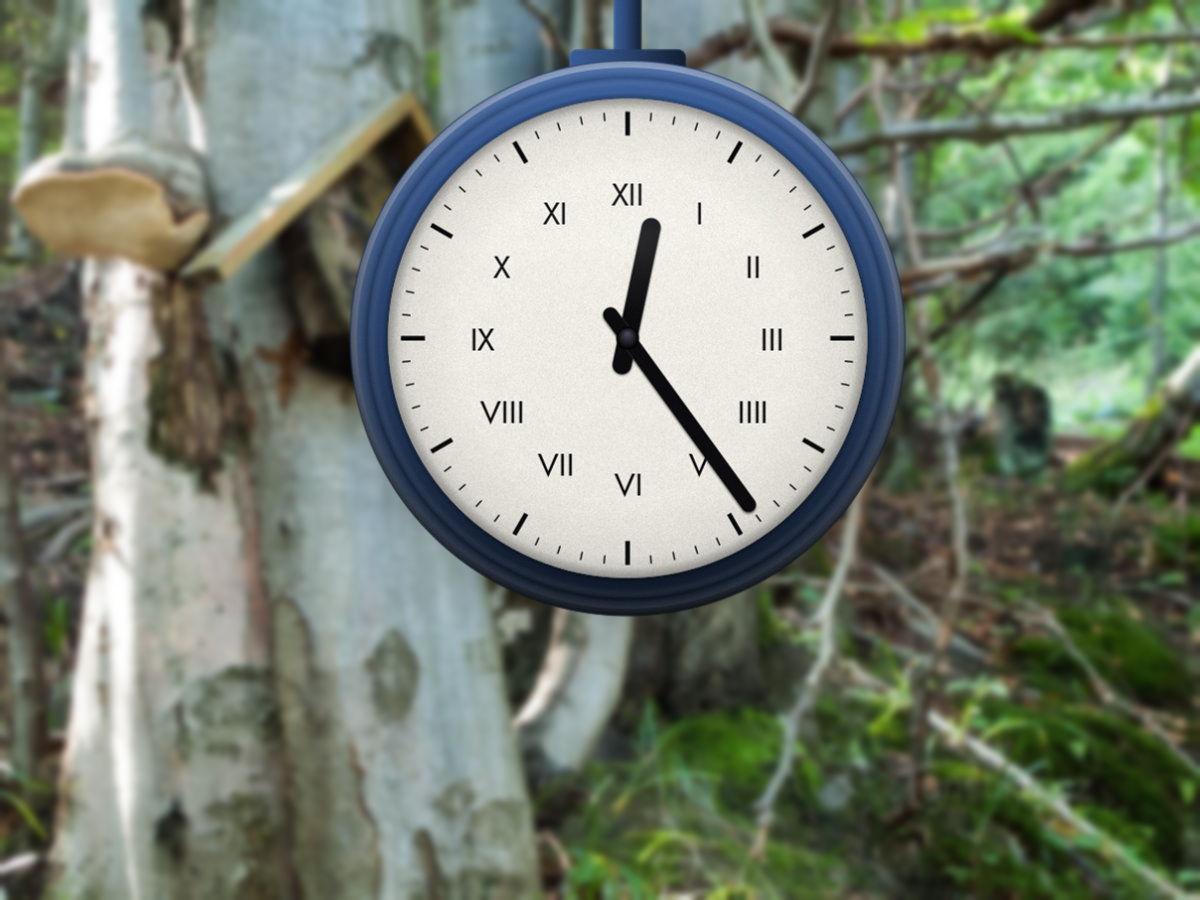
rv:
12h24
